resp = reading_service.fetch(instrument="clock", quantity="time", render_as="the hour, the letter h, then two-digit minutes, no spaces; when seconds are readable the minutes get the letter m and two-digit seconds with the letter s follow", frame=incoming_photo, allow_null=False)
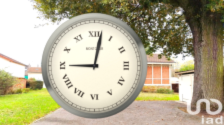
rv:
9h02
